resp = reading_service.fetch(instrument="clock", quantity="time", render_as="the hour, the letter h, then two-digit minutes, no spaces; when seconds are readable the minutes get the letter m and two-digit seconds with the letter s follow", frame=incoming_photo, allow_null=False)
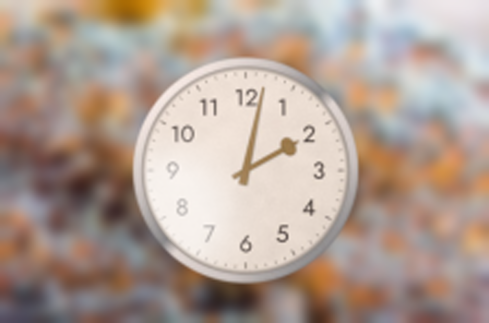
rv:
2h02
